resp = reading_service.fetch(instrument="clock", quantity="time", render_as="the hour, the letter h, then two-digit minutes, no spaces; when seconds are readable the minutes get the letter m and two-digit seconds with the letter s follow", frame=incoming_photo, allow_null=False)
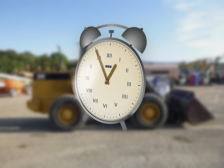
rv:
12h55
